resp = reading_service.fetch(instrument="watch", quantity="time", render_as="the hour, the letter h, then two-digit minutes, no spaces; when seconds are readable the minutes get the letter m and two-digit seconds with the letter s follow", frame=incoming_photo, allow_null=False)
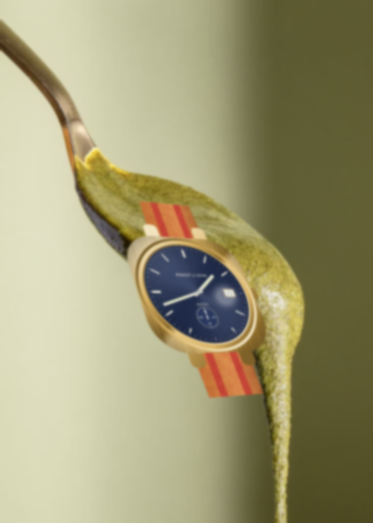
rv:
1h42
